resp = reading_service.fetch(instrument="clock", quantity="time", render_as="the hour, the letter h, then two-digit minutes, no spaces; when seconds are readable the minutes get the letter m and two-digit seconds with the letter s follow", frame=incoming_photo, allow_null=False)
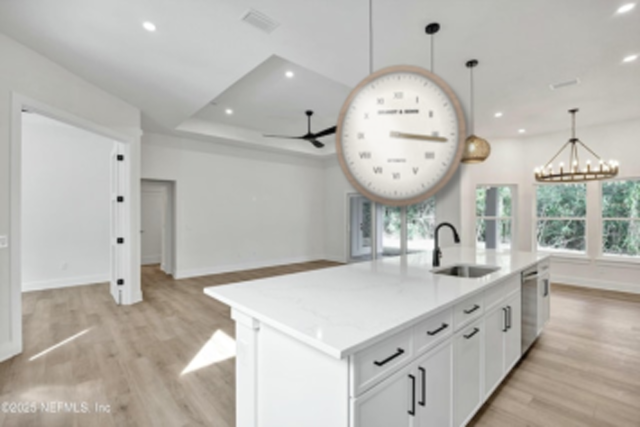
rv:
3h16
